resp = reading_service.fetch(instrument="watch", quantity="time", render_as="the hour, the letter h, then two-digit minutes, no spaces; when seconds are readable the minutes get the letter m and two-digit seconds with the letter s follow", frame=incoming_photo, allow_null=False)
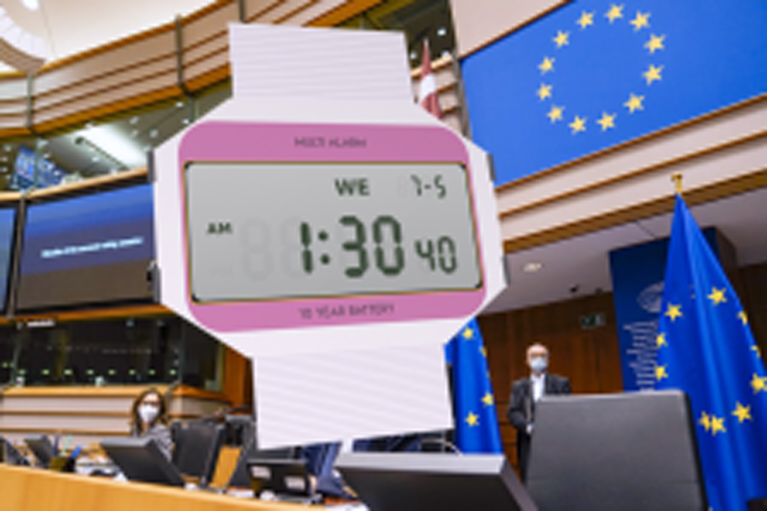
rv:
1h30m40s
